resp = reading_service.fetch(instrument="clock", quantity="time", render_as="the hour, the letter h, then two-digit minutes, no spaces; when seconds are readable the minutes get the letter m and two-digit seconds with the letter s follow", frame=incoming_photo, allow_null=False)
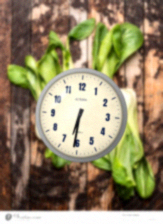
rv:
6h31
